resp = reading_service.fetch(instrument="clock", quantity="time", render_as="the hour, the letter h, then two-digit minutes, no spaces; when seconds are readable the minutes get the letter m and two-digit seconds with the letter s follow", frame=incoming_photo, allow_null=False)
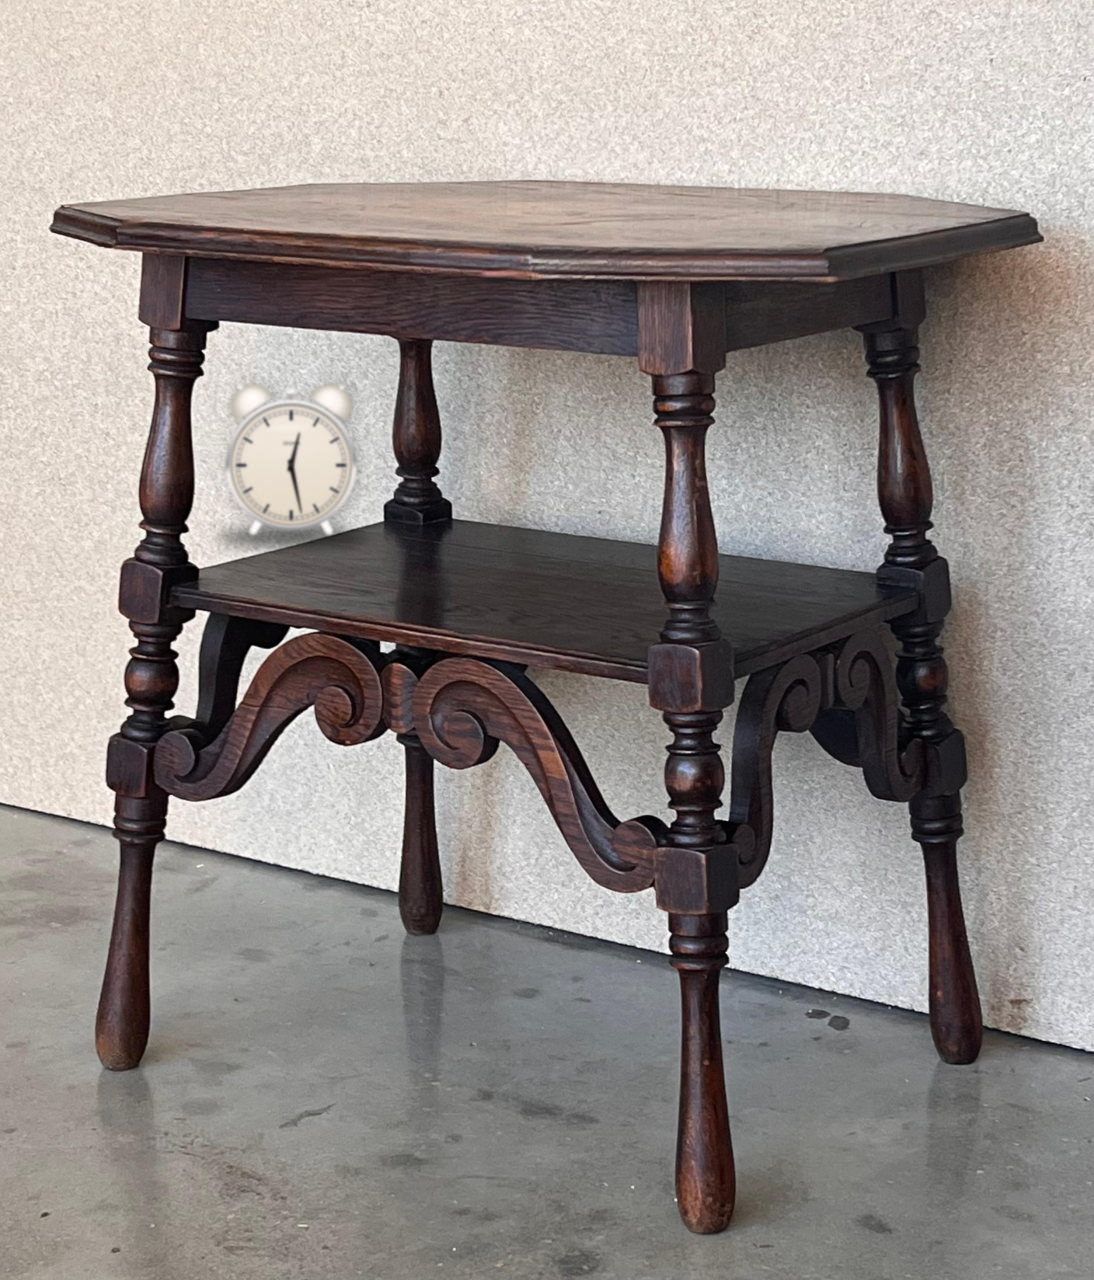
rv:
12h28
